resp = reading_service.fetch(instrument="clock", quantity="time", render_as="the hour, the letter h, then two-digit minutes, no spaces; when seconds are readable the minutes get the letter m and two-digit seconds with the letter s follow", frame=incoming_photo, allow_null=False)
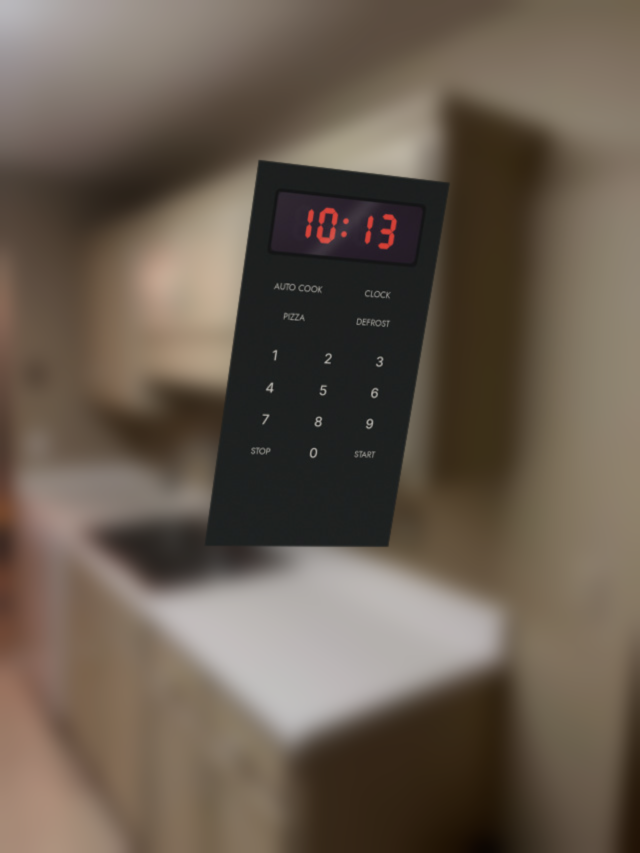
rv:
10h13
